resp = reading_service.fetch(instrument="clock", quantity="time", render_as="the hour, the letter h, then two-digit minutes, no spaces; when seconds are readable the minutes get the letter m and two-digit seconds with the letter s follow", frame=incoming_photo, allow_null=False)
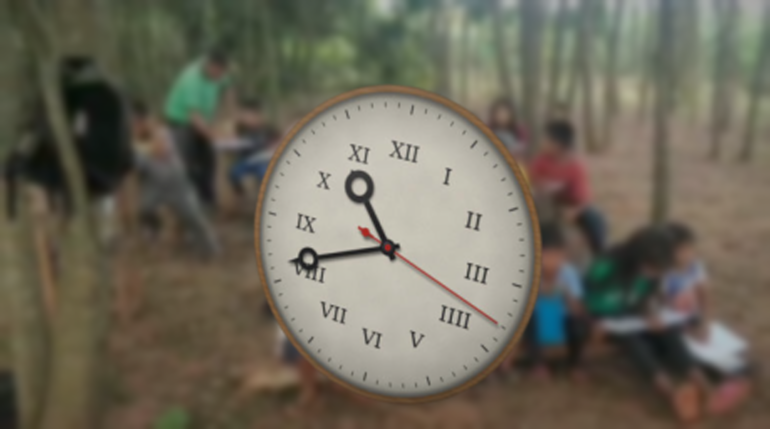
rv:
10h41m18s
